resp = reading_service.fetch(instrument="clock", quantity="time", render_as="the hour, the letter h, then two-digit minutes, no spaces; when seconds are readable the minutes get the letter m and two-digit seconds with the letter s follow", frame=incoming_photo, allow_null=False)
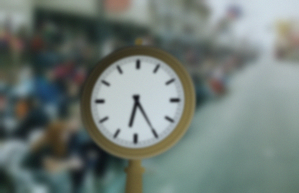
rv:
6h25
